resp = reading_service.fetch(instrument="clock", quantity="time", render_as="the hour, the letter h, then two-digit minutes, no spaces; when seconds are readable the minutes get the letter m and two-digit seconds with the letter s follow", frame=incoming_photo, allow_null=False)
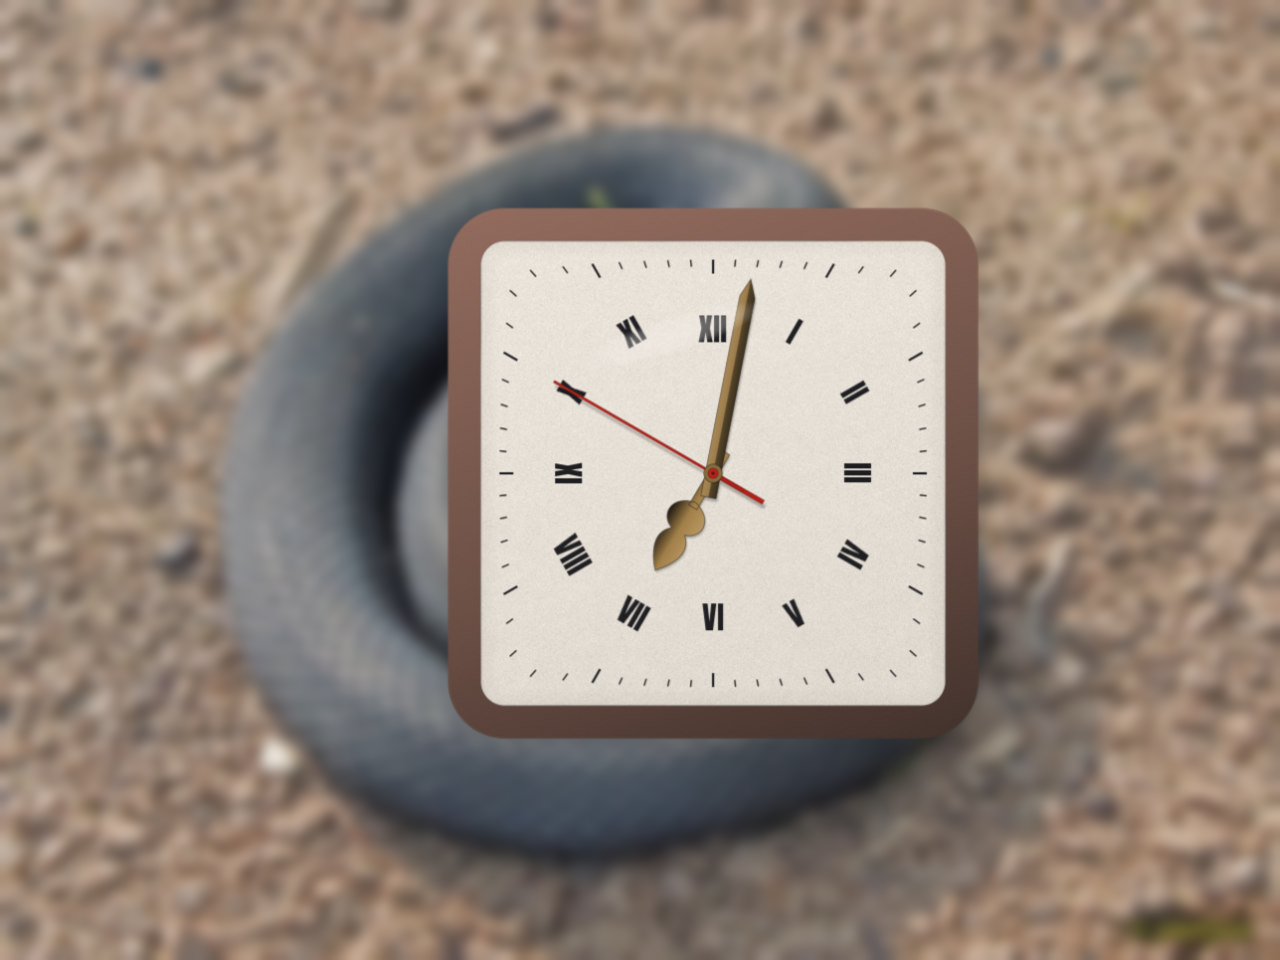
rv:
7h01m50s
